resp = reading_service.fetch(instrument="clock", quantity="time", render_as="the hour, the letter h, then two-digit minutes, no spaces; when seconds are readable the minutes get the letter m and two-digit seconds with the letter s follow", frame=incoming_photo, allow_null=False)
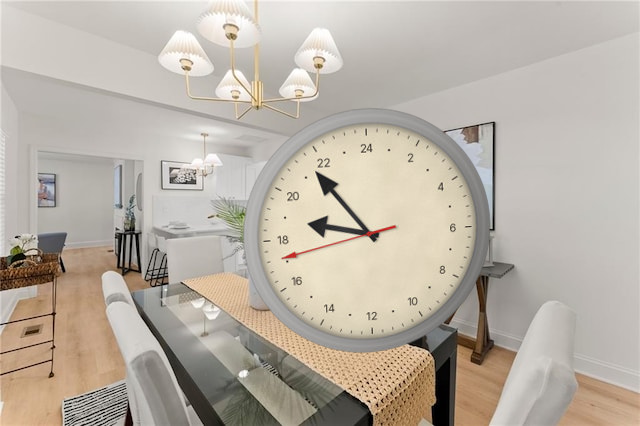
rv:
18h53m43s
